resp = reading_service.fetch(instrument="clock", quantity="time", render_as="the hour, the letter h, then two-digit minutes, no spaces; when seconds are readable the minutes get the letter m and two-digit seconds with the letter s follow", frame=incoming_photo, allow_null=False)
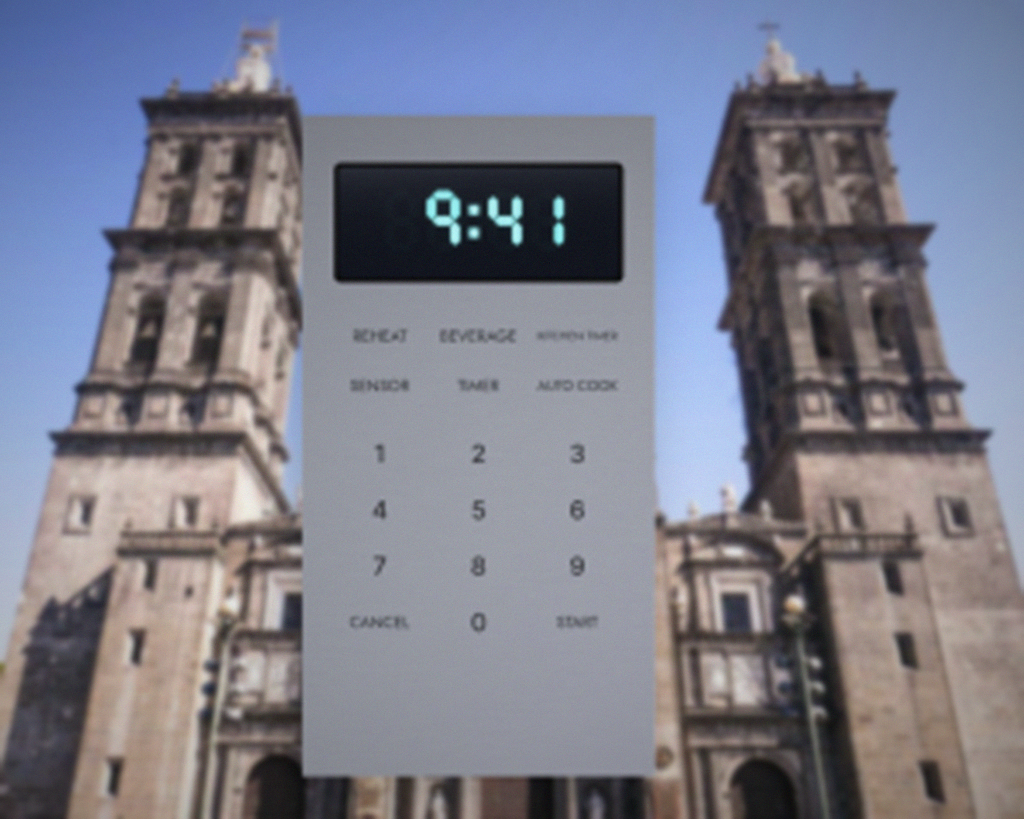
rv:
9h41
